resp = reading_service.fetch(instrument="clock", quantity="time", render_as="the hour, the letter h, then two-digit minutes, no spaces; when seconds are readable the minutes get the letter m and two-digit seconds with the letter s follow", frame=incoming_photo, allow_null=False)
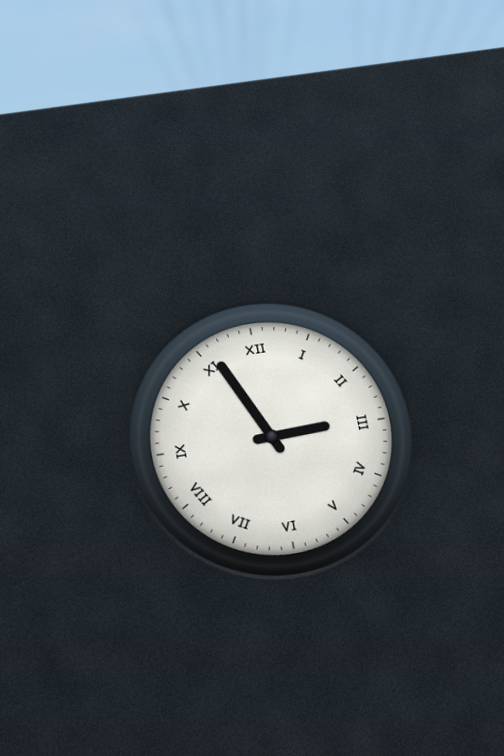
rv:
2h56
